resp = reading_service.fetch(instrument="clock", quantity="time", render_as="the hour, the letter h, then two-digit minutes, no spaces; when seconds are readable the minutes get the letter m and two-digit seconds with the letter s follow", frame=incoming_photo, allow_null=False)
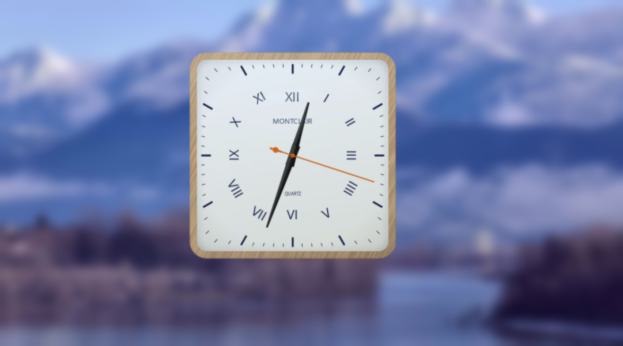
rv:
12h33m18s
